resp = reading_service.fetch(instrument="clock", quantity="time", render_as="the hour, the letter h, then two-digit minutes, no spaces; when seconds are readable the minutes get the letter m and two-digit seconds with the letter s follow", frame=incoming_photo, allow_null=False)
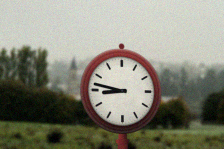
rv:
8h47
